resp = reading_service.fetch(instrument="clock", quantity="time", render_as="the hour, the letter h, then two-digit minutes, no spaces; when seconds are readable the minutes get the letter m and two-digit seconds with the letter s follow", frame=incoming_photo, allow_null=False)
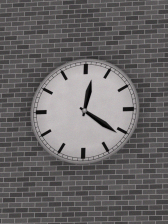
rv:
12h21
